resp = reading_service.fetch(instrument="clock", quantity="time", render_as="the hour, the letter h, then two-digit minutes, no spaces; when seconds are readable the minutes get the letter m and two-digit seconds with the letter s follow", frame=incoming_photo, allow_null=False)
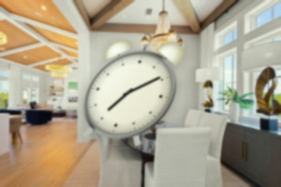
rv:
7h09
